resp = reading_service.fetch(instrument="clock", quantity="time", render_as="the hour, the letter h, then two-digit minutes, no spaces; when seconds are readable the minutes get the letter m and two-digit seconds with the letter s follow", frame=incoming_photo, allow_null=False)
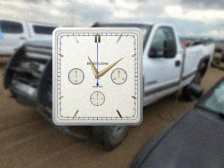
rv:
11h09
